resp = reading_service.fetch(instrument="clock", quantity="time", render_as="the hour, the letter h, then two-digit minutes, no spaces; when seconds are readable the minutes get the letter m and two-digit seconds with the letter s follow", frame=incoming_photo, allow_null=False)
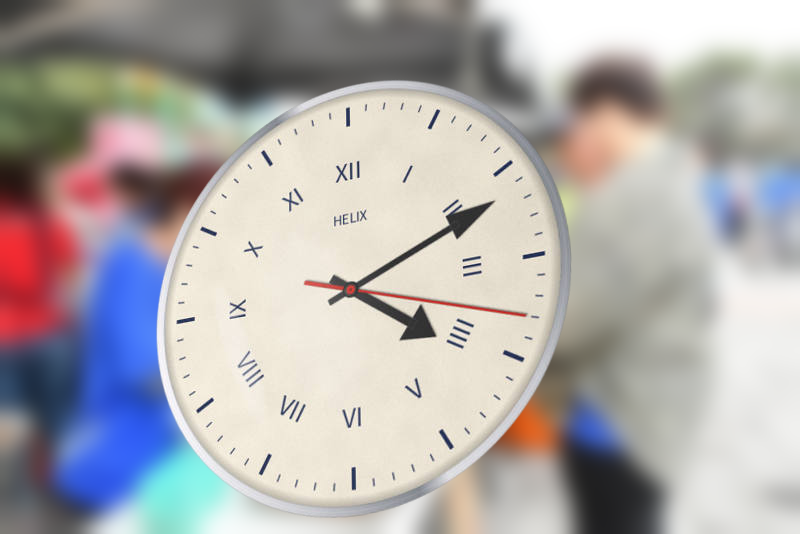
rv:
4h11m18s
